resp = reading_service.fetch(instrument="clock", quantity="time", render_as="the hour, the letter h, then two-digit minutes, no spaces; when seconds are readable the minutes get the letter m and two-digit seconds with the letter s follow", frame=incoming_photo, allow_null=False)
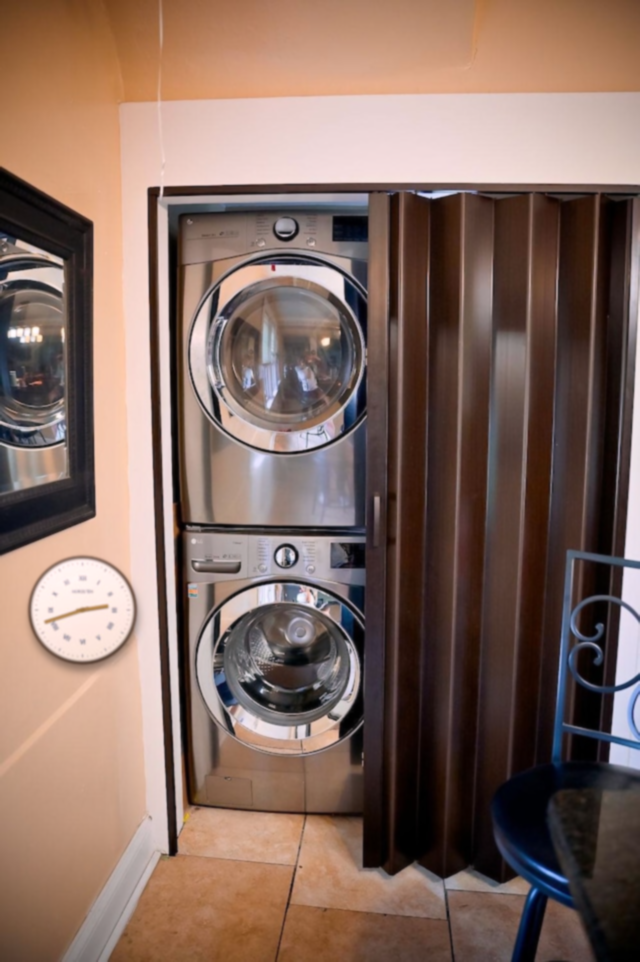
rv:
2h42
